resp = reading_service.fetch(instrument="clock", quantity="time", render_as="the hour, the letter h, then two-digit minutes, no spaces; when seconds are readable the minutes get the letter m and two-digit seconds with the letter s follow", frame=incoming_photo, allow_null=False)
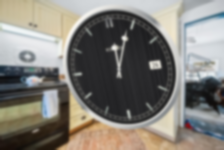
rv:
12h04
